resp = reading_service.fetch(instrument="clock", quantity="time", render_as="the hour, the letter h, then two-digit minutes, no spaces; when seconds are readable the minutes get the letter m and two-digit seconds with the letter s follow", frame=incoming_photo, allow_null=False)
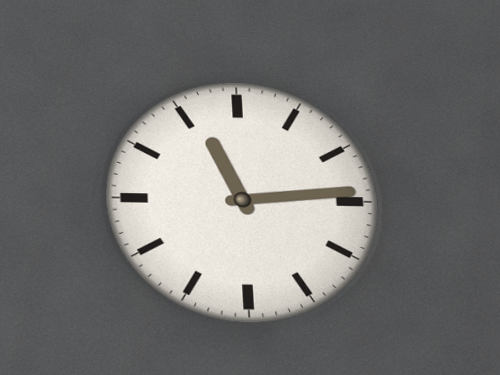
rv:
11h14
